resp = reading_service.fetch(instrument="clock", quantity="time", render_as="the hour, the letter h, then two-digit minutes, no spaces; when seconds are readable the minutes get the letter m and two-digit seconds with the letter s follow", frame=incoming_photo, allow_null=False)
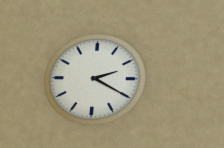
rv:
2h20
